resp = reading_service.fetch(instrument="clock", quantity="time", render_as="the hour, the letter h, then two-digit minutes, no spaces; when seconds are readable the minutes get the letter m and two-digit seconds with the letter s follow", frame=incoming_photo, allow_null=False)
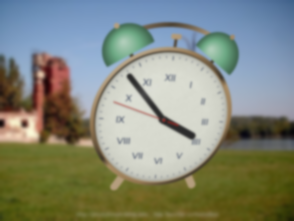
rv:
3h52m48s
